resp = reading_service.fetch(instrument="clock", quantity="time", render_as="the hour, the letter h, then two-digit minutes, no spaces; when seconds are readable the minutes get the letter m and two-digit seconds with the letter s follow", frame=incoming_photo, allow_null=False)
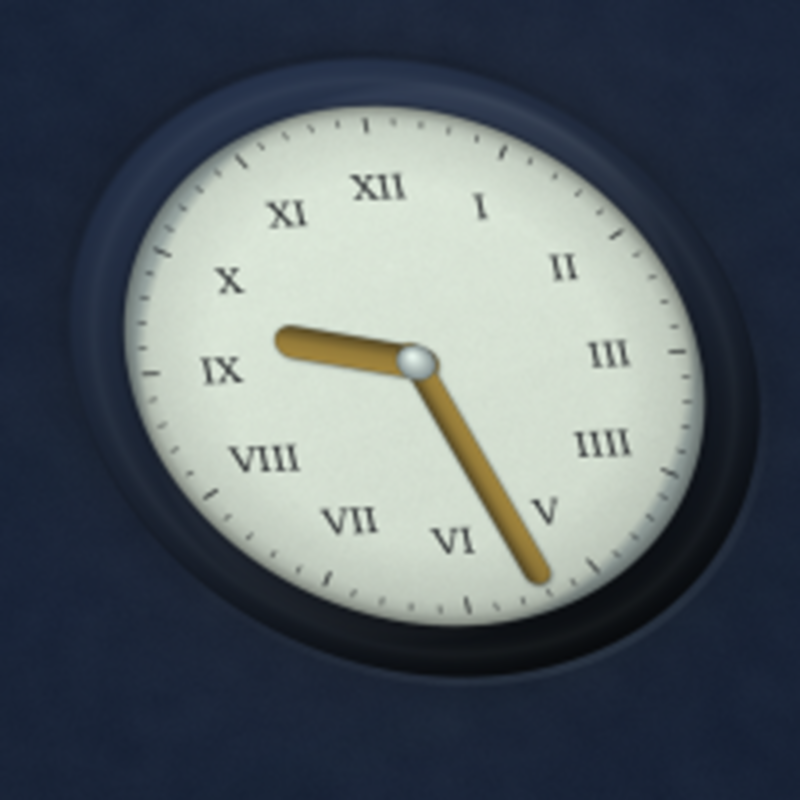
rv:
9h27
